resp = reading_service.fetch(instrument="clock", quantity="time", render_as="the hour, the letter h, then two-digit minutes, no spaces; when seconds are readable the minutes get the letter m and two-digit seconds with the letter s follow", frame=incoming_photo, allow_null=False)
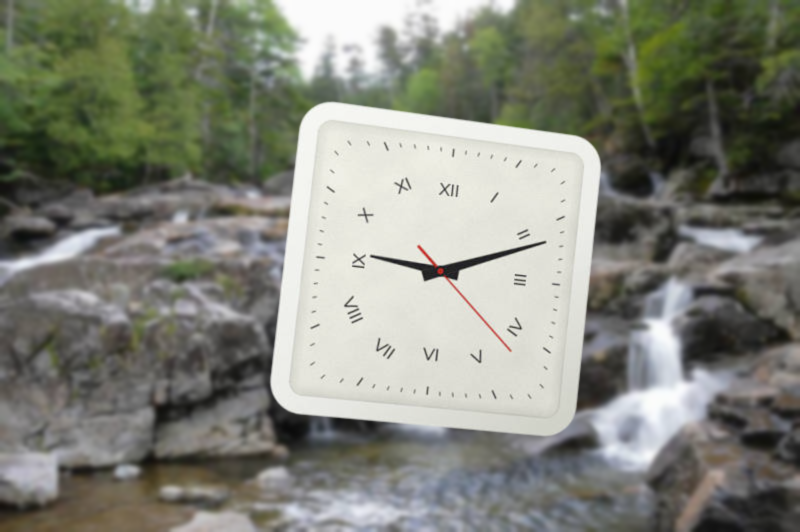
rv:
9h11m22s
